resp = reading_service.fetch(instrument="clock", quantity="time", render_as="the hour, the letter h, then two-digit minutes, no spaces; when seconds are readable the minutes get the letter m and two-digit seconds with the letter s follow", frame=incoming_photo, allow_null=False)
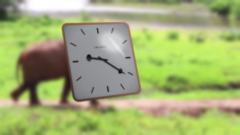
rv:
9h21
